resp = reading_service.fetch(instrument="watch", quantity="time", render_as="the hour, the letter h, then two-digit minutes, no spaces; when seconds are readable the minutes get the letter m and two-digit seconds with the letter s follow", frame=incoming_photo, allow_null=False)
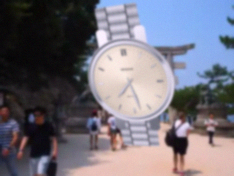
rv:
7h28
